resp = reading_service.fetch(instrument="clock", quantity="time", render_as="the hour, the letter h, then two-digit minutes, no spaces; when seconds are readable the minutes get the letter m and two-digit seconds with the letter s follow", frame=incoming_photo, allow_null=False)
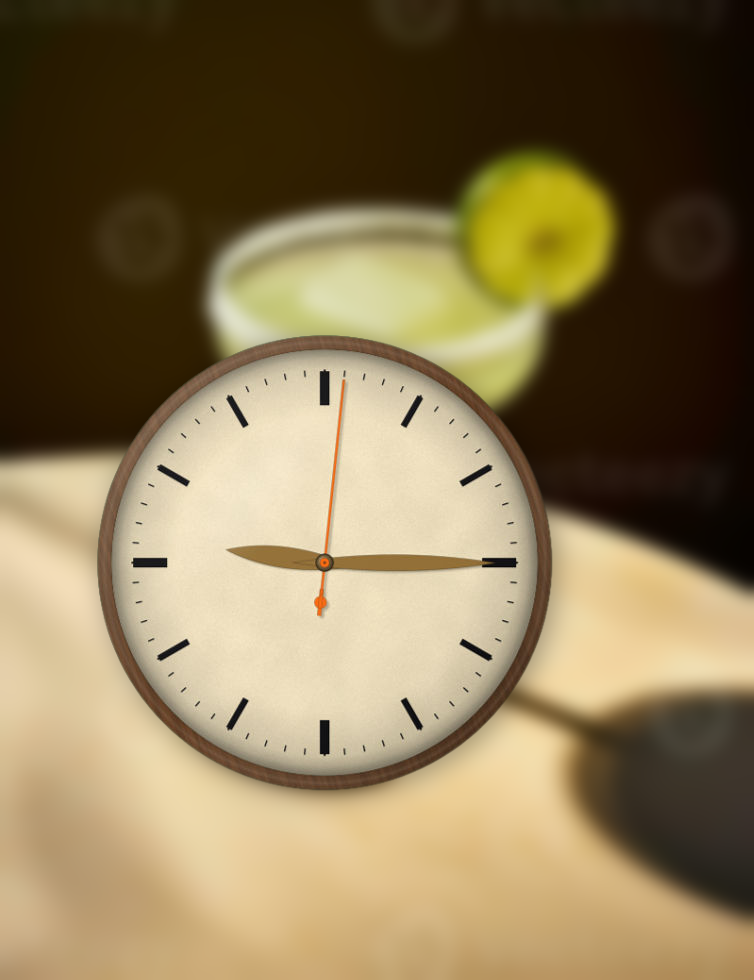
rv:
9h15m01s
